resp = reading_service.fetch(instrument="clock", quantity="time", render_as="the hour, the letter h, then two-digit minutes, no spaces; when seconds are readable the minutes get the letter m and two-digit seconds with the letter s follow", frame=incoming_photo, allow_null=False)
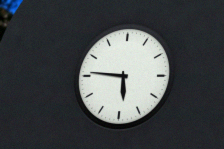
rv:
5h46
